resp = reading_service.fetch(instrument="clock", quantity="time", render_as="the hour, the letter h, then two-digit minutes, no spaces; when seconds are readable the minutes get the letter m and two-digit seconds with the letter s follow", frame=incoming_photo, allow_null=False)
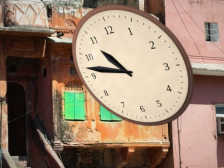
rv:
10h47
